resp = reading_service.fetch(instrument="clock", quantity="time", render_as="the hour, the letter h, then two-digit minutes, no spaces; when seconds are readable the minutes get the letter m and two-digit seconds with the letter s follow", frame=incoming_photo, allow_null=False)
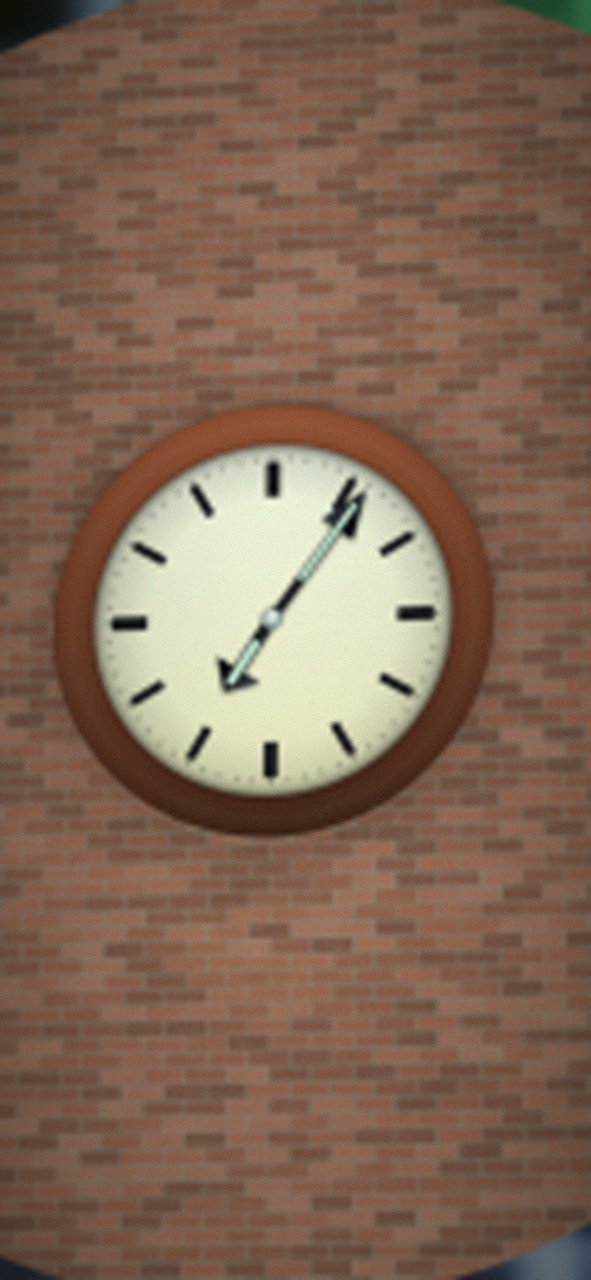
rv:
7h06
